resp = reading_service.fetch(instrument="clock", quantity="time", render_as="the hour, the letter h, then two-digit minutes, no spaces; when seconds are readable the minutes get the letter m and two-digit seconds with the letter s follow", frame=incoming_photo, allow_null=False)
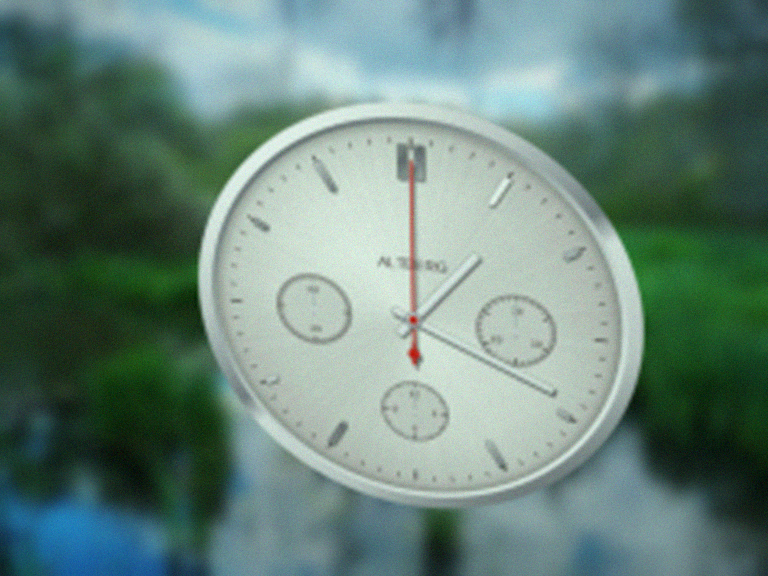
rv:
1h19
